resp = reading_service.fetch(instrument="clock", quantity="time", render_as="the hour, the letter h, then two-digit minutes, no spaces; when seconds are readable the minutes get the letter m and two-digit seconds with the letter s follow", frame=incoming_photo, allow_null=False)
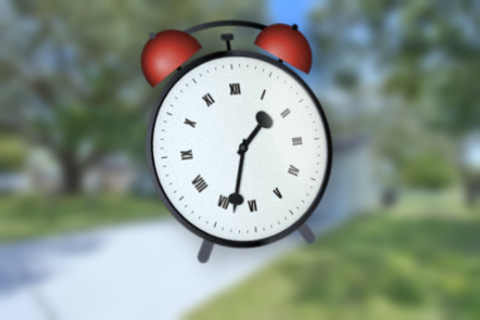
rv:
1h33
